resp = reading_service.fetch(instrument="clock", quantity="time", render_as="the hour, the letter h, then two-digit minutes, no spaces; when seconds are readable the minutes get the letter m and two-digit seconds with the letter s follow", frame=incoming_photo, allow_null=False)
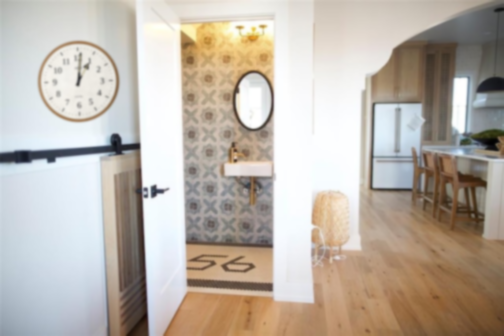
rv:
1h01
